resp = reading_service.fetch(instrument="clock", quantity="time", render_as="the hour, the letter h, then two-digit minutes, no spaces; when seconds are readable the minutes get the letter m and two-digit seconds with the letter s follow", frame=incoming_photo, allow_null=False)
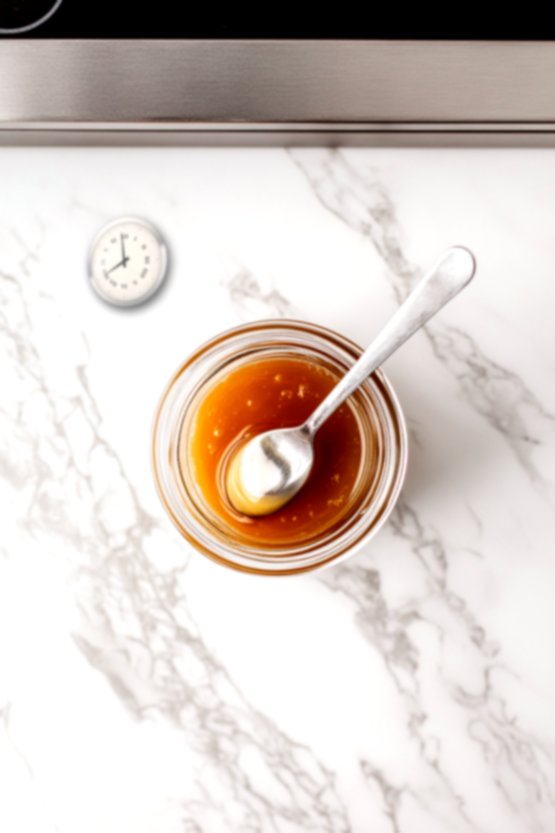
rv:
7h59
